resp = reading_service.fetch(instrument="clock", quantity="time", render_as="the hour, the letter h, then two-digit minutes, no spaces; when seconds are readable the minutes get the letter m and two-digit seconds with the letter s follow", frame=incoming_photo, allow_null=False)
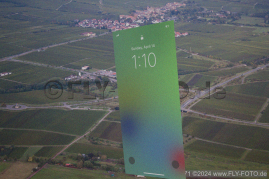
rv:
1h10
